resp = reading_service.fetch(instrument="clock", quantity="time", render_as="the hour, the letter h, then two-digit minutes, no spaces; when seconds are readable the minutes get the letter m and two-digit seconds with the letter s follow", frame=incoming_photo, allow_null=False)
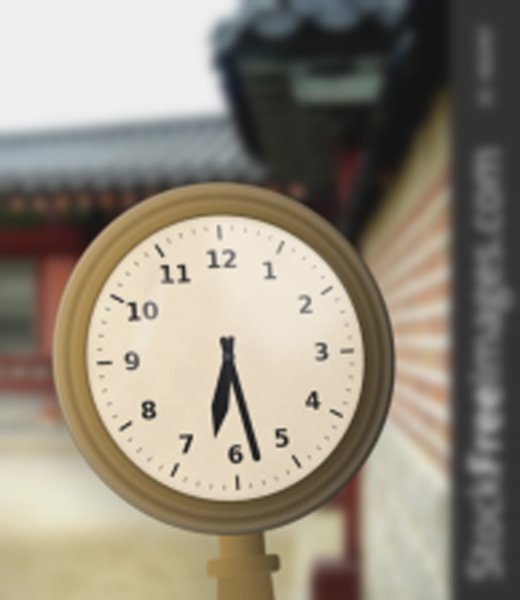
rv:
6h28
